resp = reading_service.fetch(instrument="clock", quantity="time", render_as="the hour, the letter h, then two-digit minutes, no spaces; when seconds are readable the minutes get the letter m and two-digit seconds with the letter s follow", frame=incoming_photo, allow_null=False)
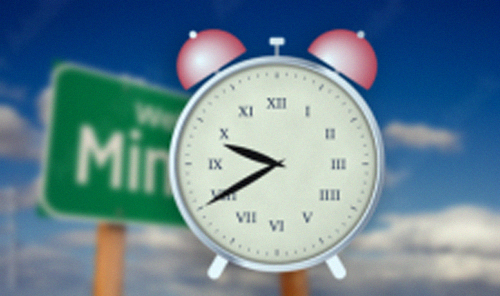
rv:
9h40
